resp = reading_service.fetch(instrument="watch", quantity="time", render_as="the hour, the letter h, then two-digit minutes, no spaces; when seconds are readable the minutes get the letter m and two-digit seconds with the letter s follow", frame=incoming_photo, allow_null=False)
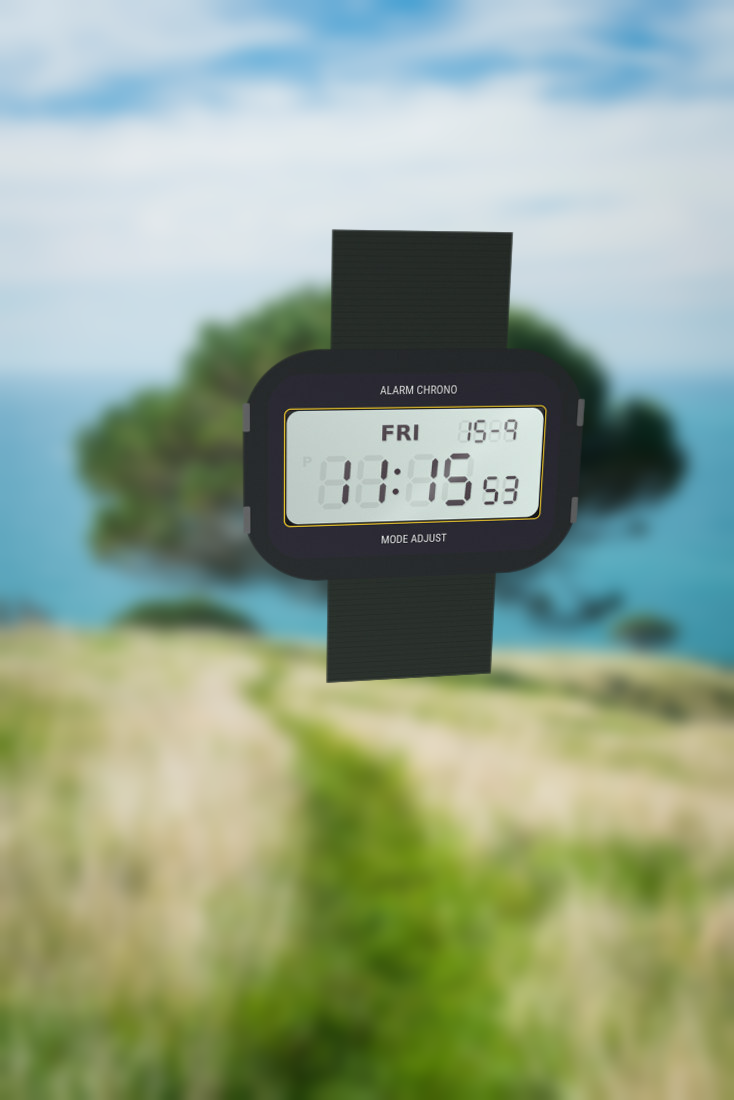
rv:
11h15m53s
